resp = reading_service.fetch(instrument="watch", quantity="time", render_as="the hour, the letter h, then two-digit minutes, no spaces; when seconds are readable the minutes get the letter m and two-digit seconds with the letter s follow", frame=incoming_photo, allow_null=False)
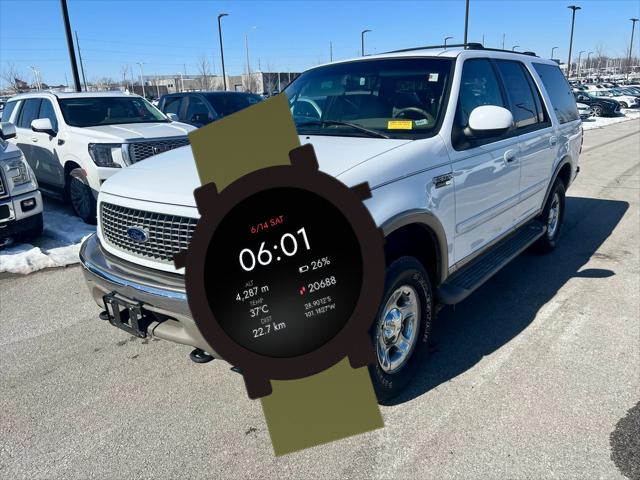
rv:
6h01
